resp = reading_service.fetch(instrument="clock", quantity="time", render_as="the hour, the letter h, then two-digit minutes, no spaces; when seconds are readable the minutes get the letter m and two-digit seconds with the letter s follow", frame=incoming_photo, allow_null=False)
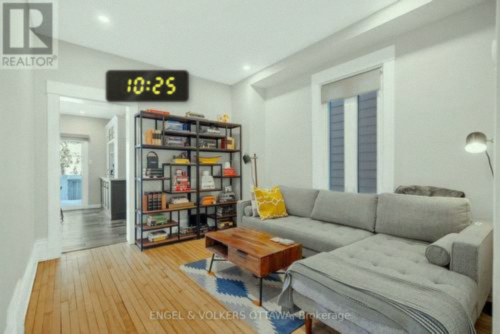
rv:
10h25
